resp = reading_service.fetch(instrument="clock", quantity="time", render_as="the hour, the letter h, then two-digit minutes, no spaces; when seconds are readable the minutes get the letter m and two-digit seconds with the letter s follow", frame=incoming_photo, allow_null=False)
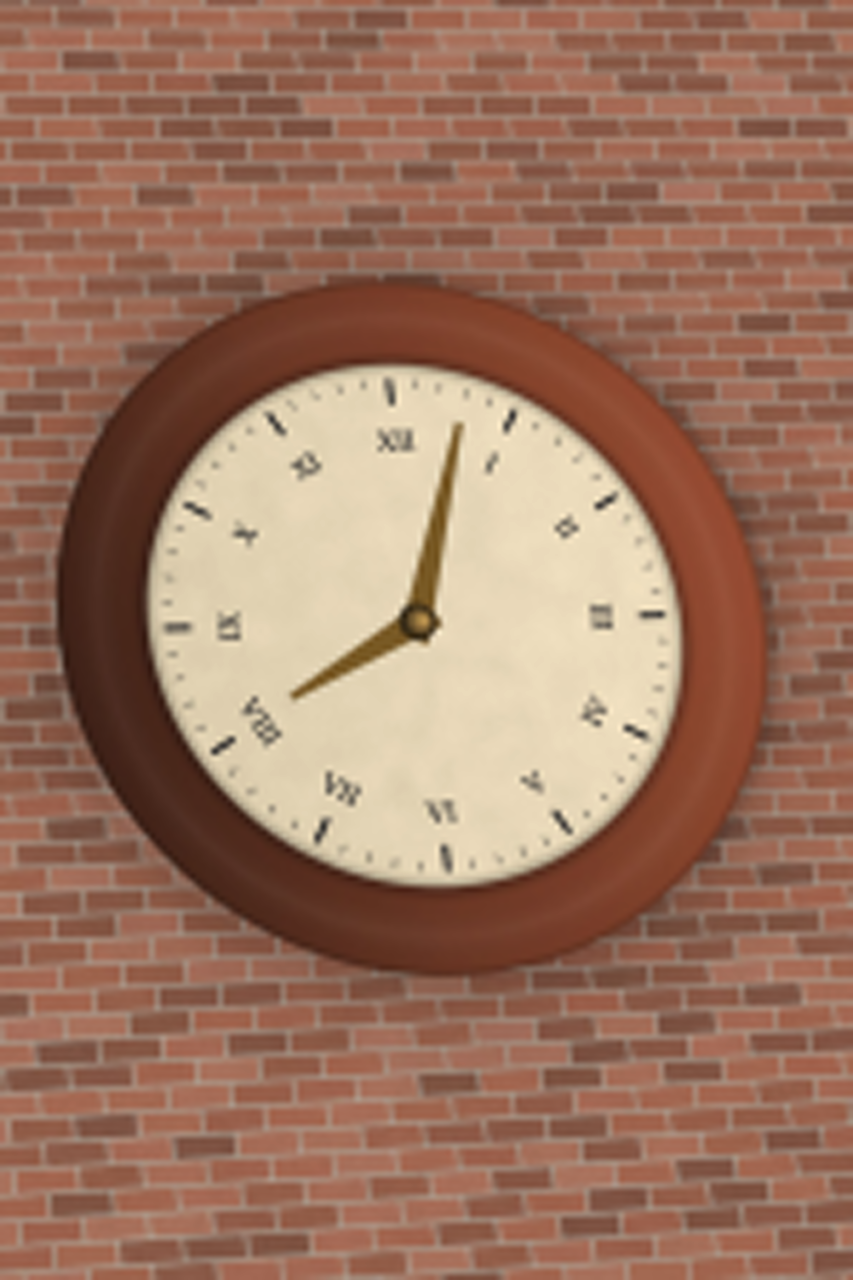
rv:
8h03
